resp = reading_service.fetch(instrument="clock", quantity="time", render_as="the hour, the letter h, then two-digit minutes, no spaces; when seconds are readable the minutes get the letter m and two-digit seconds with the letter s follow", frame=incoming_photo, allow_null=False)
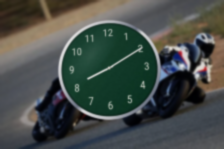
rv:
8h10
